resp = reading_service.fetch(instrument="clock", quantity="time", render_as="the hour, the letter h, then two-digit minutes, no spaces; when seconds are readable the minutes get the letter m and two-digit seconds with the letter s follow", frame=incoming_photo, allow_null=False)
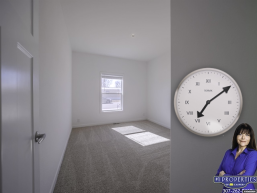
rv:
7h09
